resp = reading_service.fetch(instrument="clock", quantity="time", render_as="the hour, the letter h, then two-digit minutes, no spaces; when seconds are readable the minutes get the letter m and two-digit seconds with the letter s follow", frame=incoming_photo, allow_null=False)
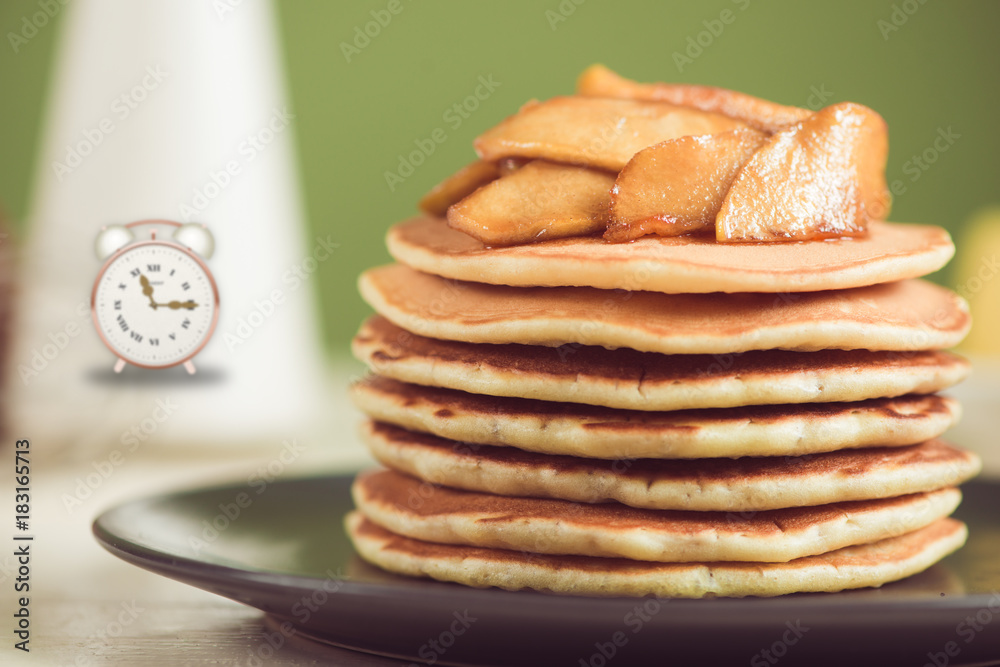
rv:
11h15
